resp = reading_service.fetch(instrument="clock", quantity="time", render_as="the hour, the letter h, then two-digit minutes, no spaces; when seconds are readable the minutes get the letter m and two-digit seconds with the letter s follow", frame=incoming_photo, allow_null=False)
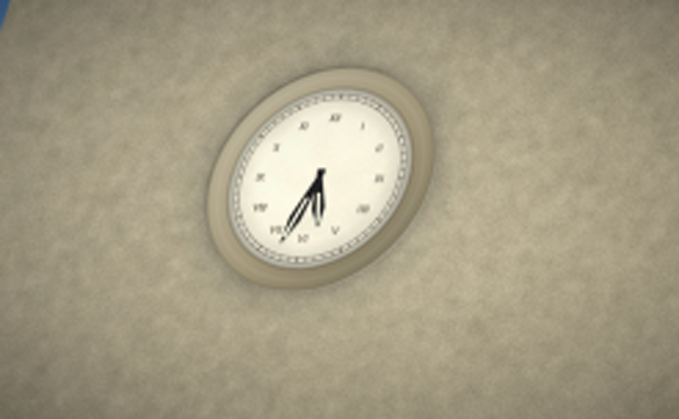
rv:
5h33
